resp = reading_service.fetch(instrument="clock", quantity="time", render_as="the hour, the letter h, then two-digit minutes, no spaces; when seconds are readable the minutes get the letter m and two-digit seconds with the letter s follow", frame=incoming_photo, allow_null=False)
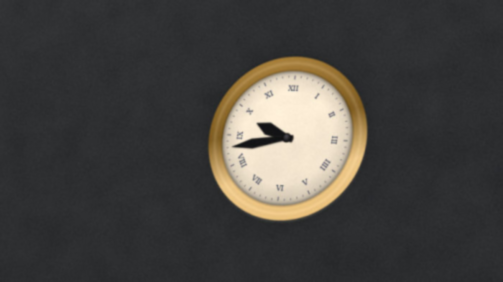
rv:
9h43
